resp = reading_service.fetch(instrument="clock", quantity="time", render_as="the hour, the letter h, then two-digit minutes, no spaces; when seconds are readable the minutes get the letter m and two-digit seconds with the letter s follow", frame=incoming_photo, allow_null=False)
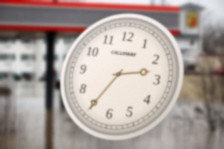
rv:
2h35
